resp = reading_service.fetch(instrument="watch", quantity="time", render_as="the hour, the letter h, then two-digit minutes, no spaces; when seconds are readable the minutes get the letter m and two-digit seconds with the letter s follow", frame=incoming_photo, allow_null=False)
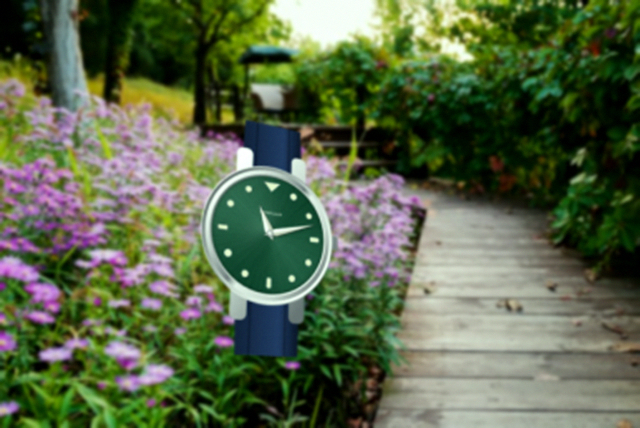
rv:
11h12
